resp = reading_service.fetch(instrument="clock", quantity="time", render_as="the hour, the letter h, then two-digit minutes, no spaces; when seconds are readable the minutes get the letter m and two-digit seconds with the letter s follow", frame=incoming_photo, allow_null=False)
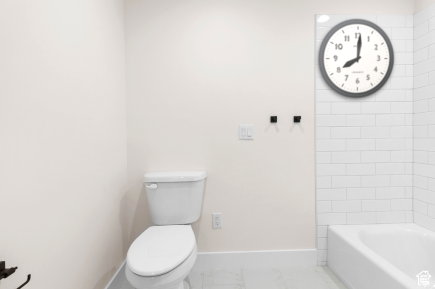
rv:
8h01
